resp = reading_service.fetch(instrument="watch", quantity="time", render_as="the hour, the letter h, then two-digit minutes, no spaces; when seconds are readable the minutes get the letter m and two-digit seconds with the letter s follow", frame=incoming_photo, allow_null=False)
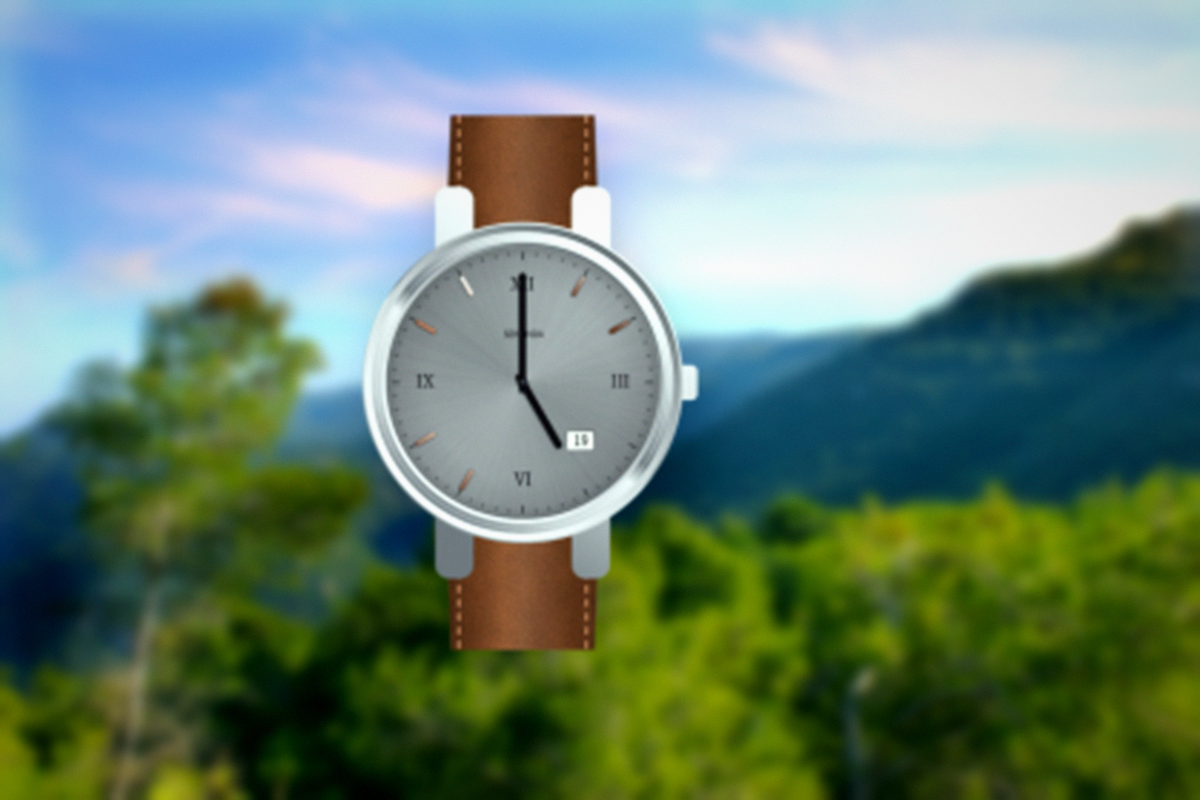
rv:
5h00
